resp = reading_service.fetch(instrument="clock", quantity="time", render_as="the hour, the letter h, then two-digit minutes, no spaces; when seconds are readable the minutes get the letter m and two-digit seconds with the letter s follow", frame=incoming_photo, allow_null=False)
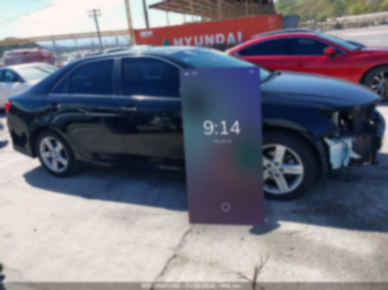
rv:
9h14
